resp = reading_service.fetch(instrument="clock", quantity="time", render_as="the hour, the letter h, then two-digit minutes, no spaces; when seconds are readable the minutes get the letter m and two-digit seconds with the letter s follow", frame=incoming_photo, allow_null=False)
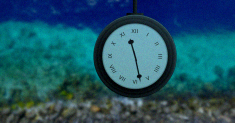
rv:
11h28
